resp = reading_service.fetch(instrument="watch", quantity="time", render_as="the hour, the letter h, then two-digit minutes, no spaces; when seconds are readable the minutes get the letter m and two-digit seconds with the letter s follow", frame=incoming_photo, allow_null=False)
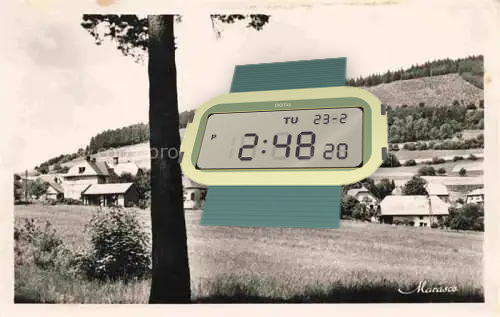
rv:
2h48m20s
